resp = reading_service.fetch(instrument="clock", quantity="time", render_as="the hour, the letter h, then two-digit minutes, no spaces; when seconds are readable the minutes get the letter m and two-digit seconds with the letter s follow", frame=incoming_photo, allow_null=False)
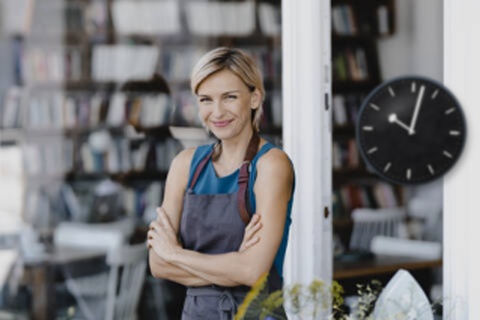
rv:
10h02
